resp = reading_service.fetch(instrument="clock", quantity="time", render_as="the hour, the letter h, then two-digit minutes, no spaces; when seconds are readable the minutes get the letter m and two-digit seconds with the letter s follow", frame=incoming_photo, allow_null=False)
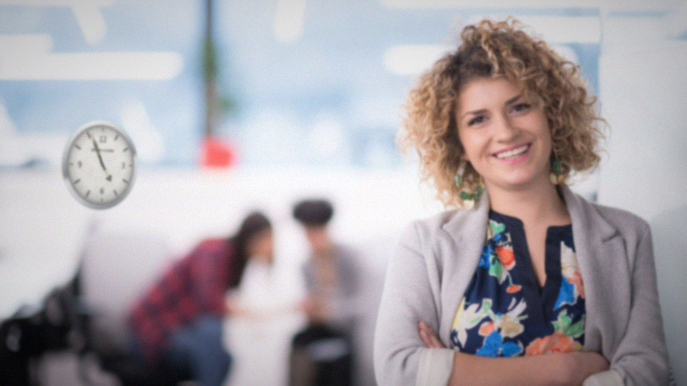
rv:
4h56
